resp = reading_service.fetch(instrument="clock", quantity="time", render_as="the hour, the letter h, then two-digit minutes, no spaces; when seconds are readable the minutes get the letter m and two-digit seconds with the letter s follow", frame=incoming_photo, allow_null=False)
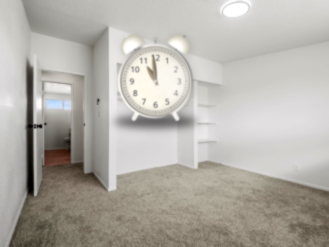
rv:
10h59
